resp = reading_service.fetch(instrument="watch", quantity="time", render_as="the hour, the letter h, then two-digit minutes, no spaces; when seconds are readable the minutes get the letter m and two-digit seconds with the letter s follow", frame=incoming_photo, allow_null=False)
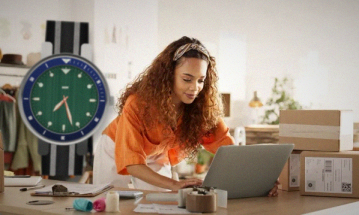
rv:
7h27
